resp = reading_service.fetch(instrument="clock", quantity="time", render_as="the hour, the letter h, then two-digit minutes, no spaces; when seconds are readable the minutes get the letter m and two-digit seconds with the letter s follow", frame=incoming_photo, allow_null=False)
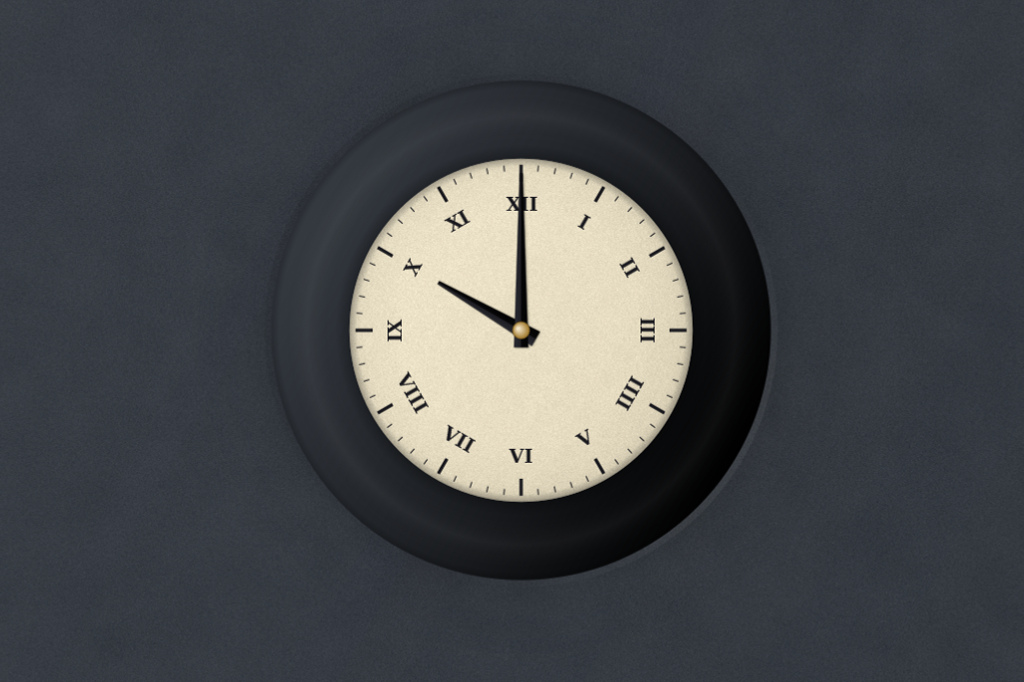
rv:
10h00
